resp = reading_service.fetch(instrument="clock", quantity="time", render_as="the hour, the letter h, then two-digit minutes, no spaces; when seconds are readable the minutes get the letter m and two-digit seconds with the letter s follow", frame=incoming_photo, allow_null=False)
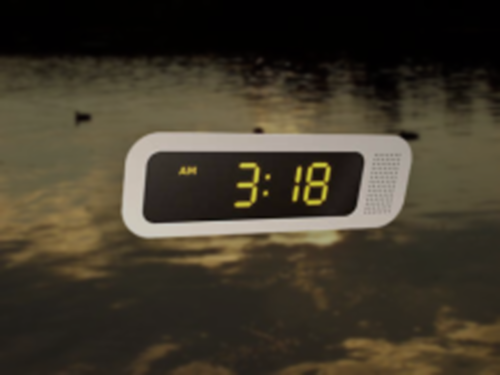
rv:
3h18
